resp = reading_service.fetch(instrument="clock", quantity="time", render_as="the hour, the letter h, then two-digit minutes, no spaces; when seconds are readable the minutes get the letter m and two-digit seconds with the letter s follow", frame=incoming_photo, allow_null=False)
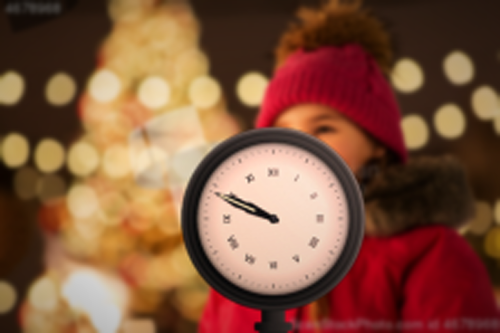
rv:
9h49
